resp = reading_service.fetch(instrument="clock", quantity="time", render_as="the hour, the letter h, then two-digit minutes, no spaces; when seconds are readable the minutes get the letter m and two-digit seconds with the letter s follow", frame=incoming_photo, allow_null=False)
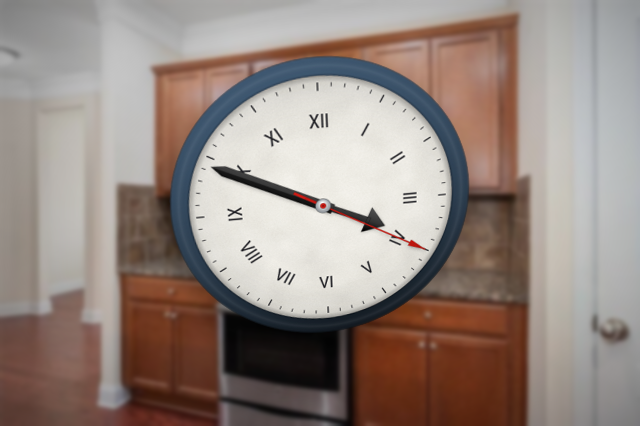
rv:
3h49m20s
